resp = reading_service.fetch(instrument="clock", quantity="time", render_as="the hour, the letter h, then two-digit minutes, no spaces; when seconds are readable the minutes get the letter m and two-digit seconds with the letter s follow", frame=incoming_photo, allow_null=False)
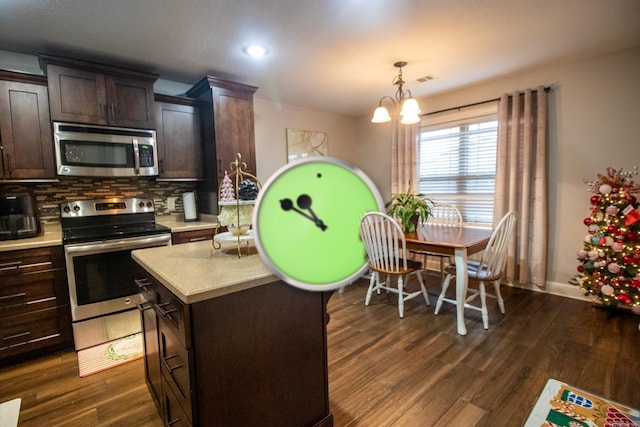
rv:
10h50
